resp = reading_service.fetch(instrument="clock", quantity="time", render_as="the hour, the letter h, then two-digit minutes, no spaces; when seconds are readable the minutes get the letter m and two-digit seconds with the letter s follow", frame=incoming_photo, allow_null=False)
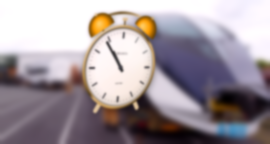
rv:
10h54
